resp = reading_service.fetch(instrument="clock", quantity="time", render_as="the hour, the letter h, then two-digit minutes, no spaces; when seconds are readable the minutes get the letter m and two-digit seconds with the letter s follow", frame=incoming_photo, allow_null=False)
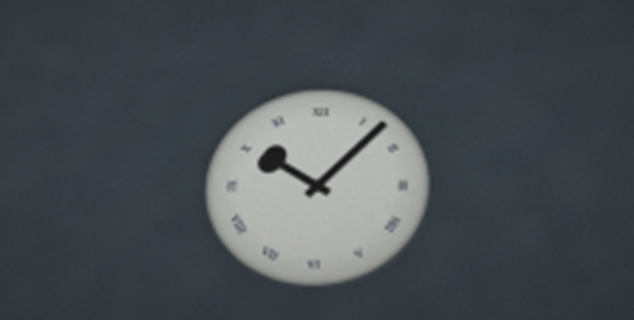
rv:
10h07
